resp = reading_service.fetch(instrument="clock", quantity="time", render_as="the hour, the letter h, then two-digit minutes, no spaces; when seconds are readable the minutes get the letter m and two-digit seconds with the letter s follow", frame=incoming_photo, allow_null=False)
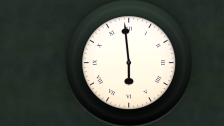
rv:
5h59
